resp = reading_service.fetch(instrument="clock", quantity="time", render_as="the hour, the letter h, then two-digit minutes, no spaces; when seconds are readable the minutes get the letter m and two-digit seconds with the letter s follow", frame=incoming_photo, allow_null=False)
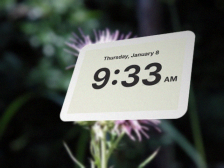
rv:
9h33
